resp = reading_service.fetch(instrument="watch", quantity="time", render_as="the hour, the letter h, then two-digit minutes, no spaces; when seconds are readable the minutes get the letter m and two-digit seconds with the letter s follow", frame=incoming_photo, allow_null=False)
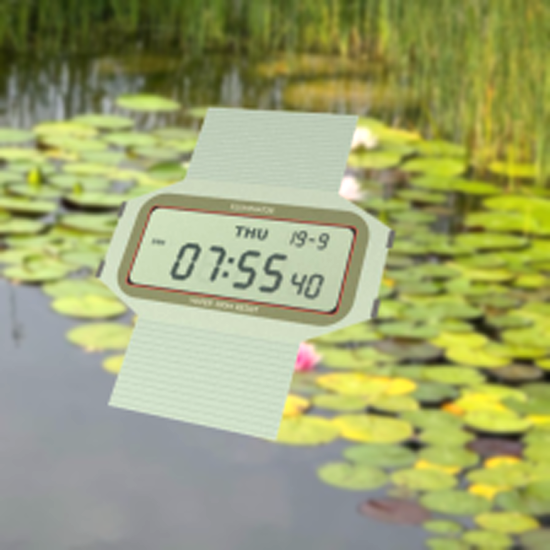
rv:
7h55m40s
